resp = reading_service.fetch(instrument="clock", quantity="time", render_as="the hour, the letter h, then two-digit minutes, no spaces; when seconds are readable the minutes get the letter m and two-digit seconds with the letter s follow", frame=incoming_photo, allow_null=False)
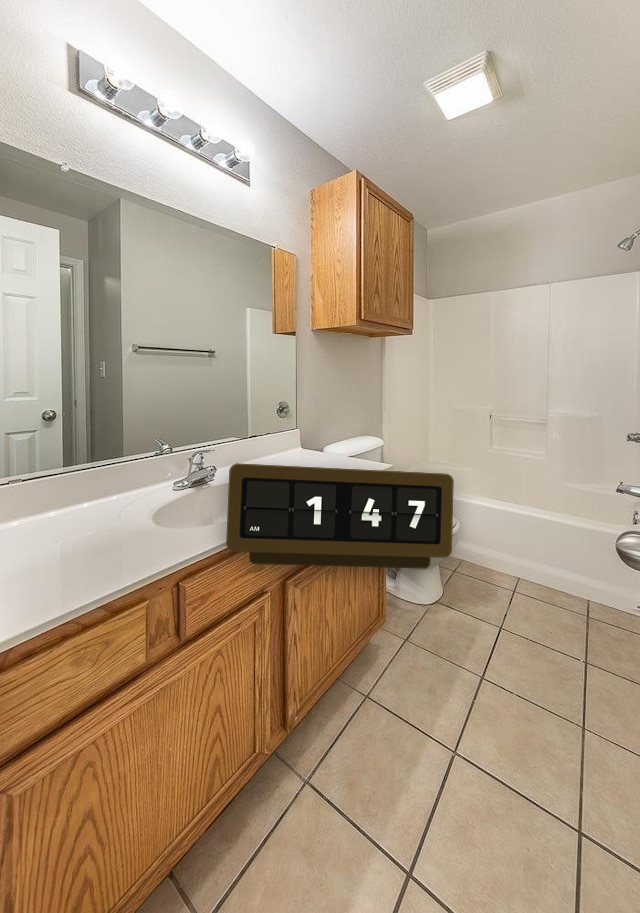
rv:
1h47
